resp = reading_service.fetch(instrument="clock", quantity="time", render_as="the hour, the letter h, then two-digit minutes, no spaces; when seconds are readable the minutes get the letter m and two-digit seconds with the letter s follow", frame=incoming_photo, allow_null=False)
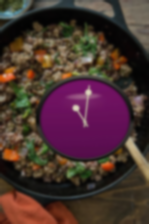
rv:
11h01
